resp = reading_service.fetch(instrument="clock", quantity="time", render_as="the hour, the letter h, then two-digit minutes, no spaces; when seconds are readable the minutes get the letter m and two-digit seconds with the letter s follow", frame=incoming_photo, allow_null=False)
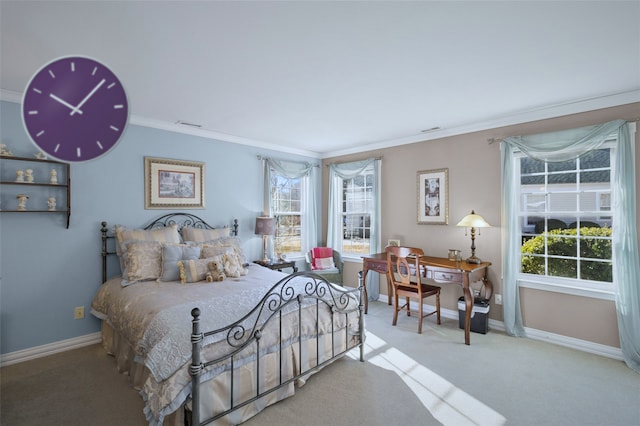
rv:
10h08
